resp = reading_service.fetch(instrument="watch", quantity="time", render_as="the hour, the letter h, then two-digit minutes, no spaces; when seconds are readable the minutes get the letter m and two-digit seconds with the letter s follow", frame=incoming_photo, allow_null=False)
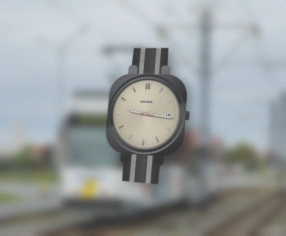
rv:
9h16
